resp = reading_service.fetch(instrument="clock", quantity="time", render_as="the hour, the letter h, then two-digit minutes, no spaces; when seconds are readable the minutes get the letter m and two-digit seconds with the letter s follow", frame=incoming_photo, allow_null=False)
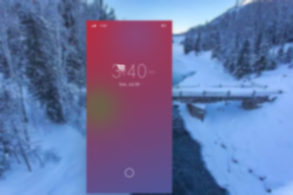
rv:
3h40
